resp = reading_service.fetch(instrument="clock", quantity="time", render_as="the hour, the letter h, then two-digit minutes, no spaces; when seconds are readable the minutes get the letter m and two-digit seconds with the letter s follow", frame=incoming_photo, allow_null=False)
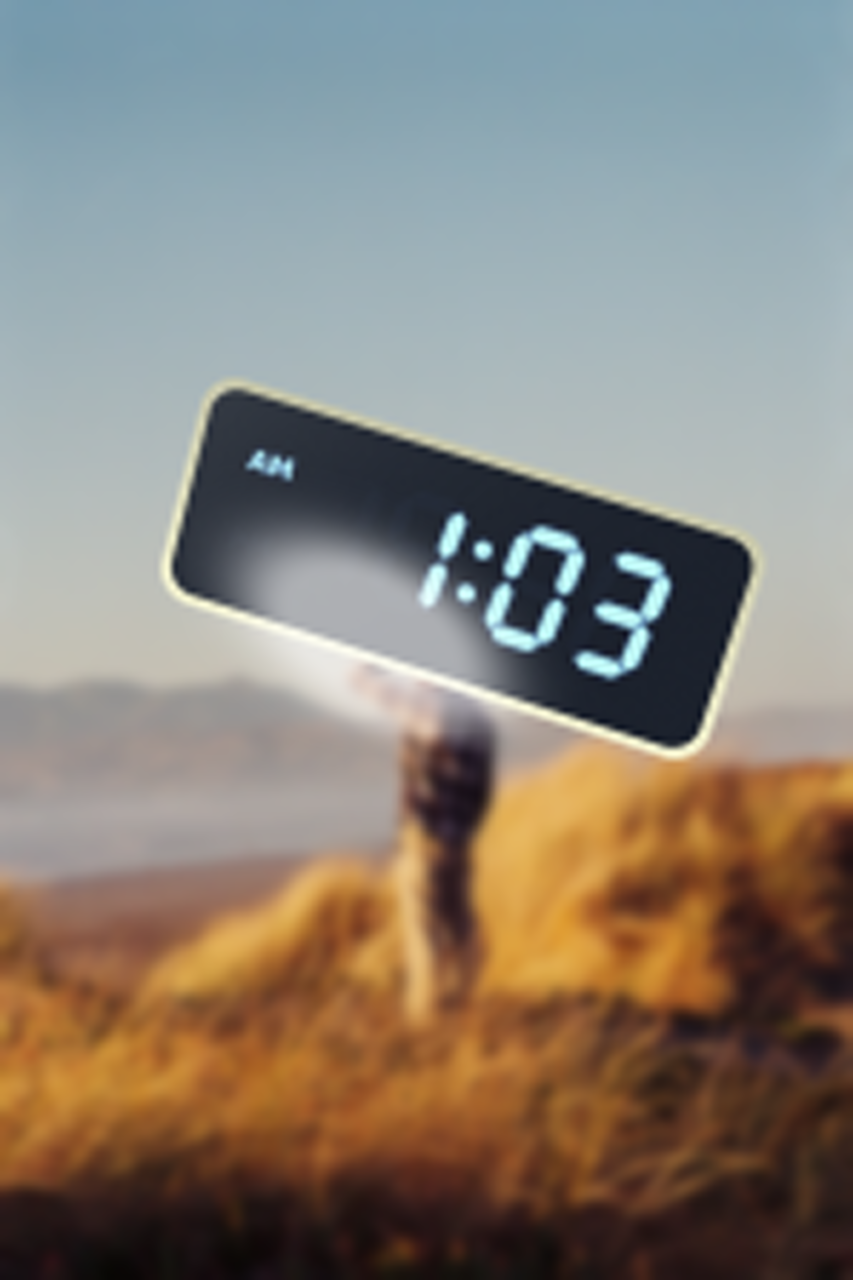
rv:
1h03
